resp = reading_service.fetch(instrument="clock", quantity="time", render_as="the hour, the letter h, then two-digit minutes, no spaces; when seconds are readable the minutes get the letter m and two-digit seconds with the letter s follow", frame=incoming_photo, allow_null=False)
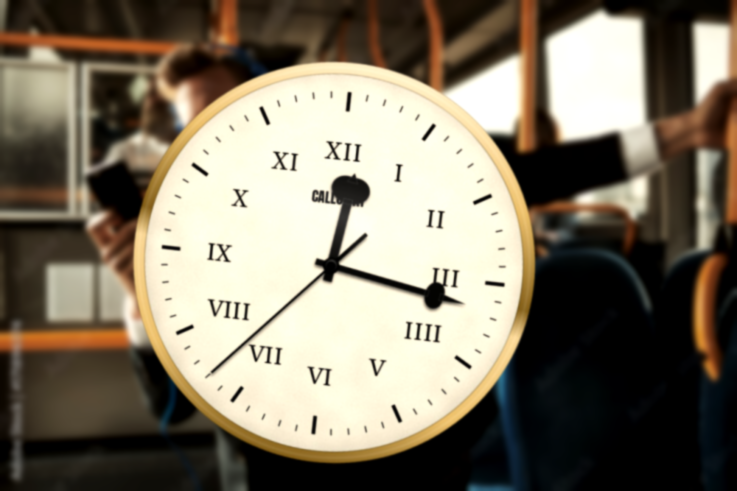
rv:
12h16m37s
